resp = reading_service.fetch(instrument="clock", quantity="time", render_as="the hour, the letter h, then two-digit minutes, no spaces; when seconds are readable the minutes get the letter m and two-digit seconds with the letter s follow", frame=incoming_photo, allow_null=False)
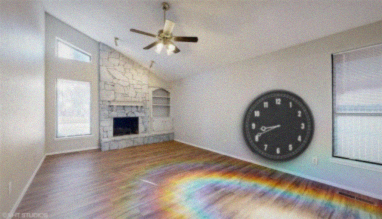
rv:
8h41
